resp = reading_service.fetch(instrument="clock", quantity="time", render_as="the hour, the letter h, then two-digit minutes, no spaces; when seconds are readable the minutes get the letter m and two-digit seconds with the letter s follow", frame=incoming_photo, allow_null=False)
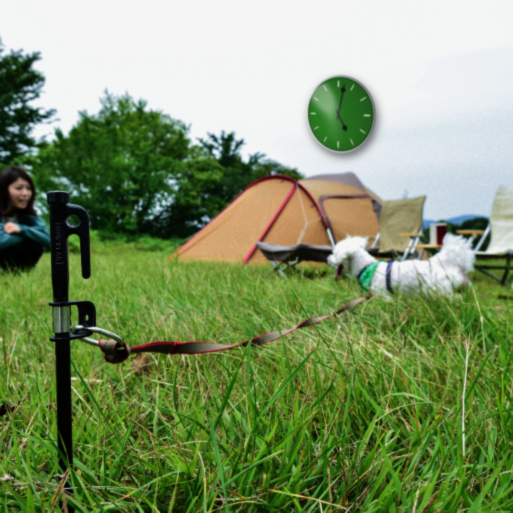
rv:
5h02
